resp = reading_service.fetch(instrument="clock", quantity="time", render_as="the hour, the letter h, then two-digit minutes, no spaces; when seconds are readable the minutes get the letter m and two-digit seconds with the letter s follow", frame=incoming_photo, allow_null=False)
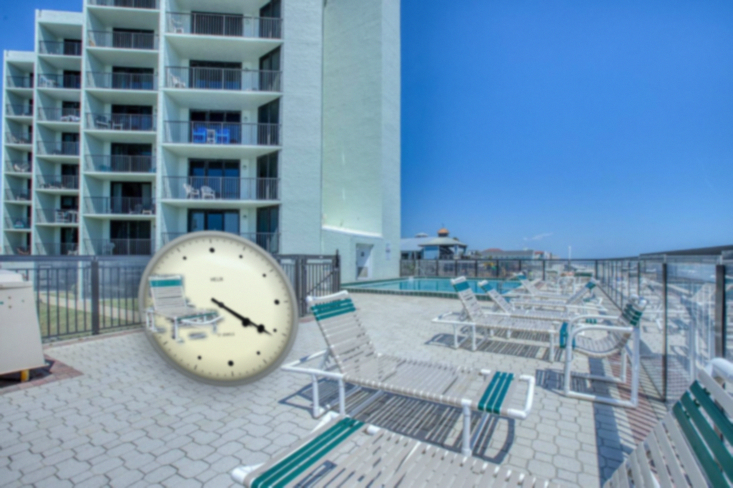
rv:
4h21
